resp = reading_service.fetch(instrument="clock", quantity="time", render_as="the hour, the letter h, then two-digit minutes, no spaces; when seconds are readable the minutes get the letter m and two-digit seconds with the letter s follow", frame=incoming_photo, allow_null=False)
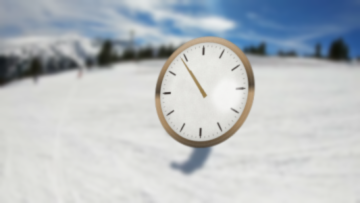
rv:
10h54
